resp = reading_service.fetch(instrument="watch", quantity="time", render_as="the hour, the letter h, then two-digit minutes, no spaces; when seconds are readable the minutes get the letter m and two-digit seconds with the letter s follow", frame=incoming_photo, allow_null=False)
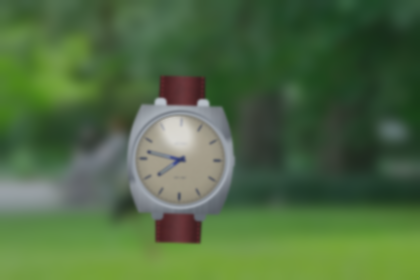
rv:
7h47
